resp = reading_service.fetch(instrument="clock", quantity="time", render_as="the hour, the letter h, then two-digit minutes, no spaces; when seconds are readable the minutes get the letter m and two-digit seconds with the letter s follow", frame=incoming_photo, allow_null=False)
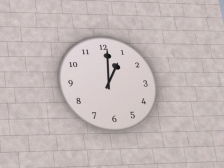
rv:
1h01
